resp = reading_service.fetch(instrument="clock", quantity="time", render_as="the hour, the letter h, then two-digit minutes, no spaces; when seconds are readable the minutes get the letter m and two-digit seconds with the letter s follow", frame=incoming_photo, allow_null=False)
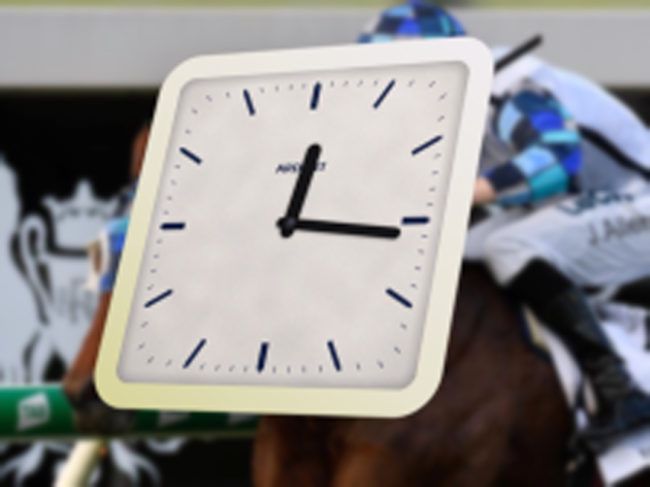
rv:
12h16
